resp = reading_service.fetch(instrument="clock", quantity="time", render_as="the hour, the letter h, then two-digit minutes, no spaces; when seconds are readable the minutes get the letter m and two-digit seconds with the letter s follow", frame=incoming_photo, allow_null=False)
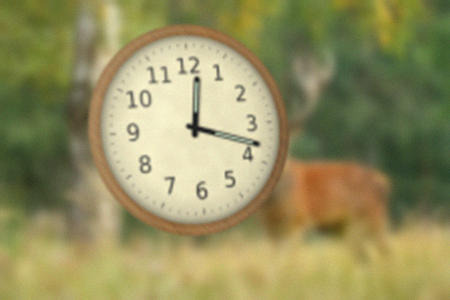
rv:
12h18
